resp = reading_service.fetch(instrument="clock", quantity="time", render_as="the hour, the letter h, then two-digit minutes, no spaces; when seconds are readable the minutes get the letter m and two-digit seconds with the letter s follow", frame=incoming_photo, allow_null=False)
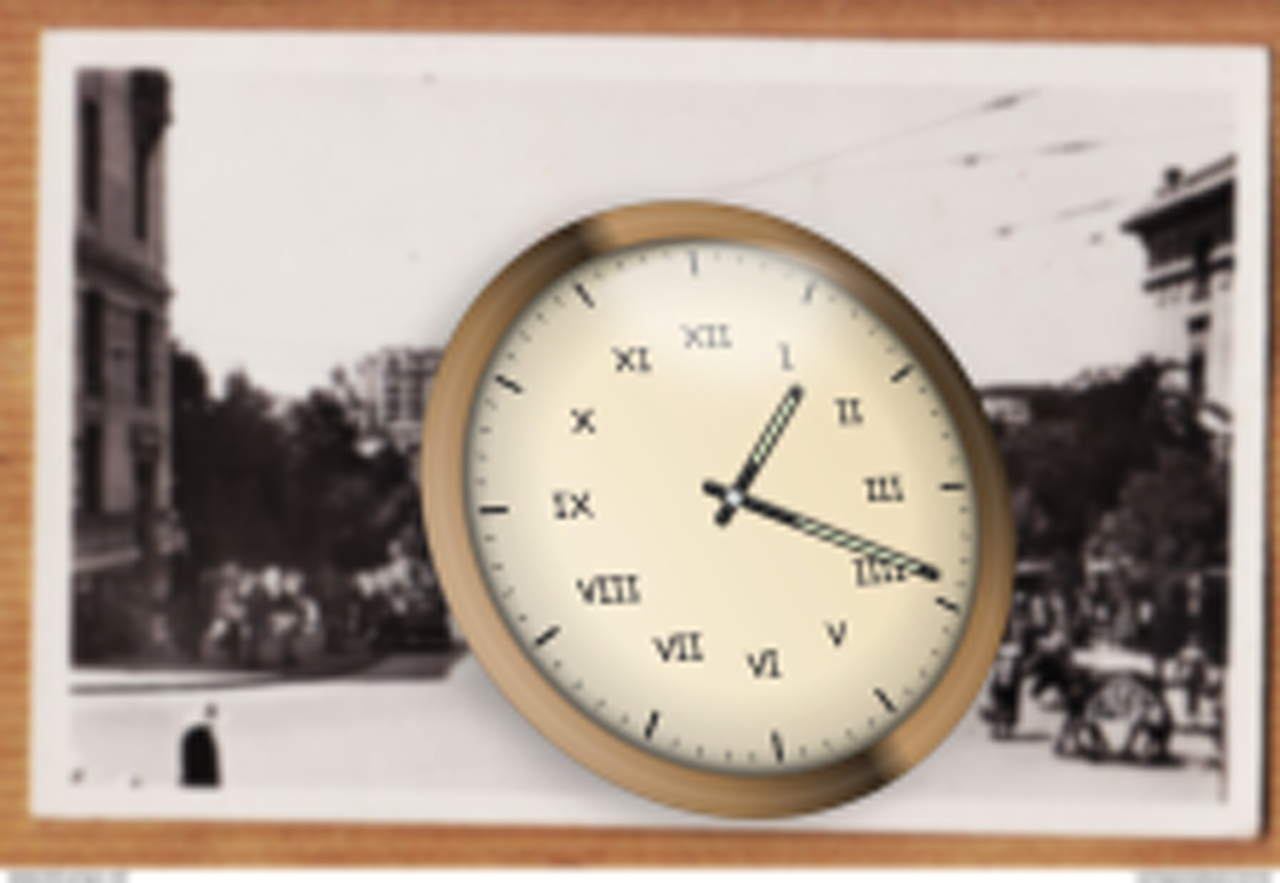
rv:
1h19
